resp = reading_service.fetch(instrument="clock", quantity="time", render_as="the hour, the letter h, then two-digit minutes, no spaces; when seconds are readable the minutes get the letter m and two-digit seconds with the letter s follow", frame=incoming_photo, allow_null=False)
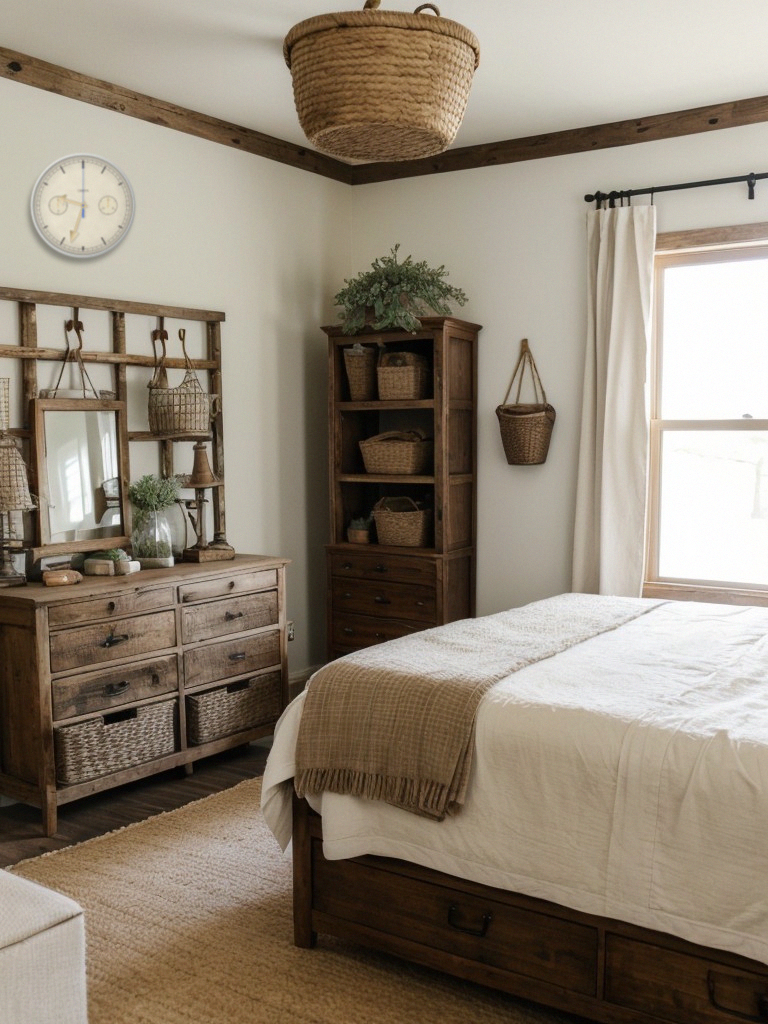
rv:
9h33
